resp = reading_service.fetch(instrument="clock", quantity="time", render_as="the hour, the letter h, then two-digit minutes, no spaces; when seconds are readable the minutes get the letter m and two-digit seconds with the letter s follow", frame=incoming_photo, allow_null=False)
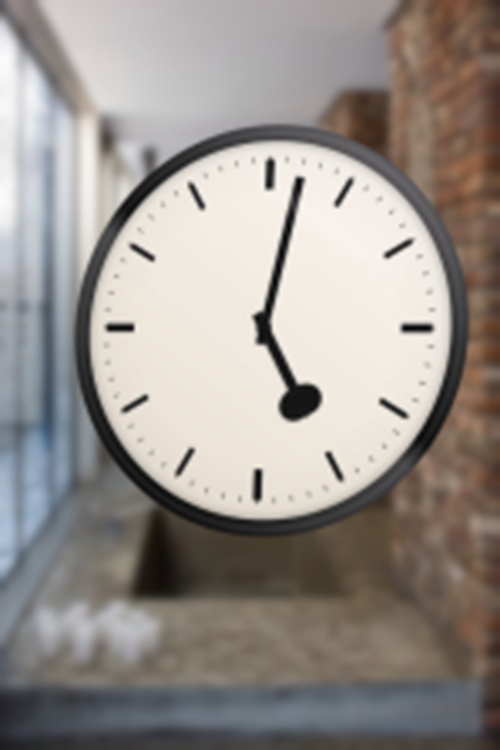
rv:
5h02
